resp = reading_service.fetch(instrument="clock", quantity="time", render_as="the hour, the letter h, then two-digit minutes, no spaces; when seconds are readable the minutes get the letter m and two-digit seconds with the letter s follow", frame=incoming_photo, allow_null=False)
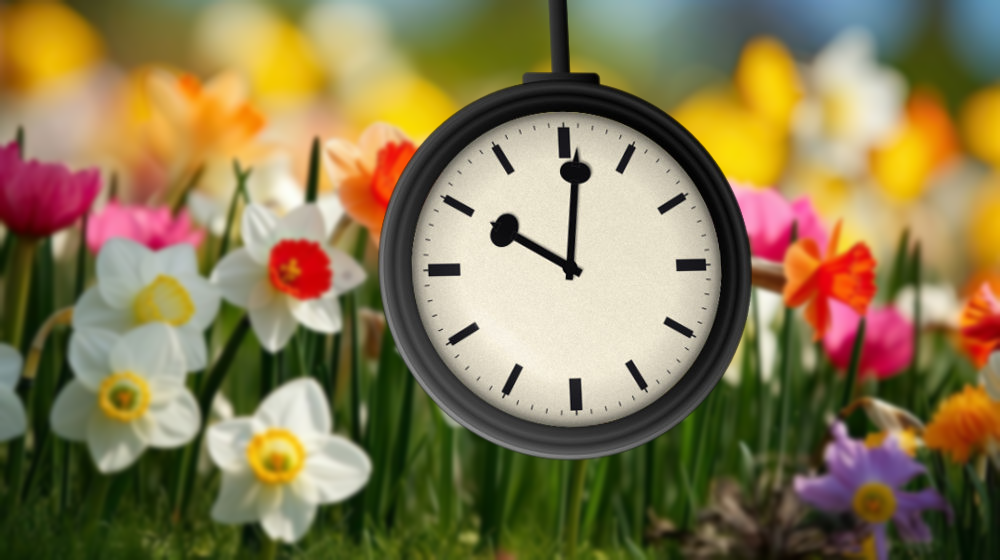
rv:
10h01
